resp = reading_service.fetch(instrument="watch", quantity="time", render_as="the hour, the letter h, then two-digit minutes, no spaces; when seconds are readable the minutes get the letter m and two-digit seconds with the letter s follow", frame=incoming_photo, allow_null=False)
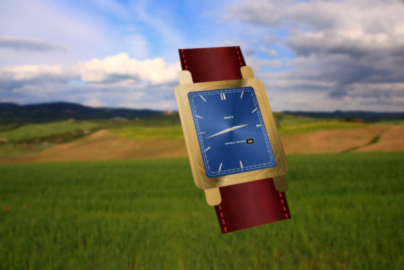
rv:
2h43
